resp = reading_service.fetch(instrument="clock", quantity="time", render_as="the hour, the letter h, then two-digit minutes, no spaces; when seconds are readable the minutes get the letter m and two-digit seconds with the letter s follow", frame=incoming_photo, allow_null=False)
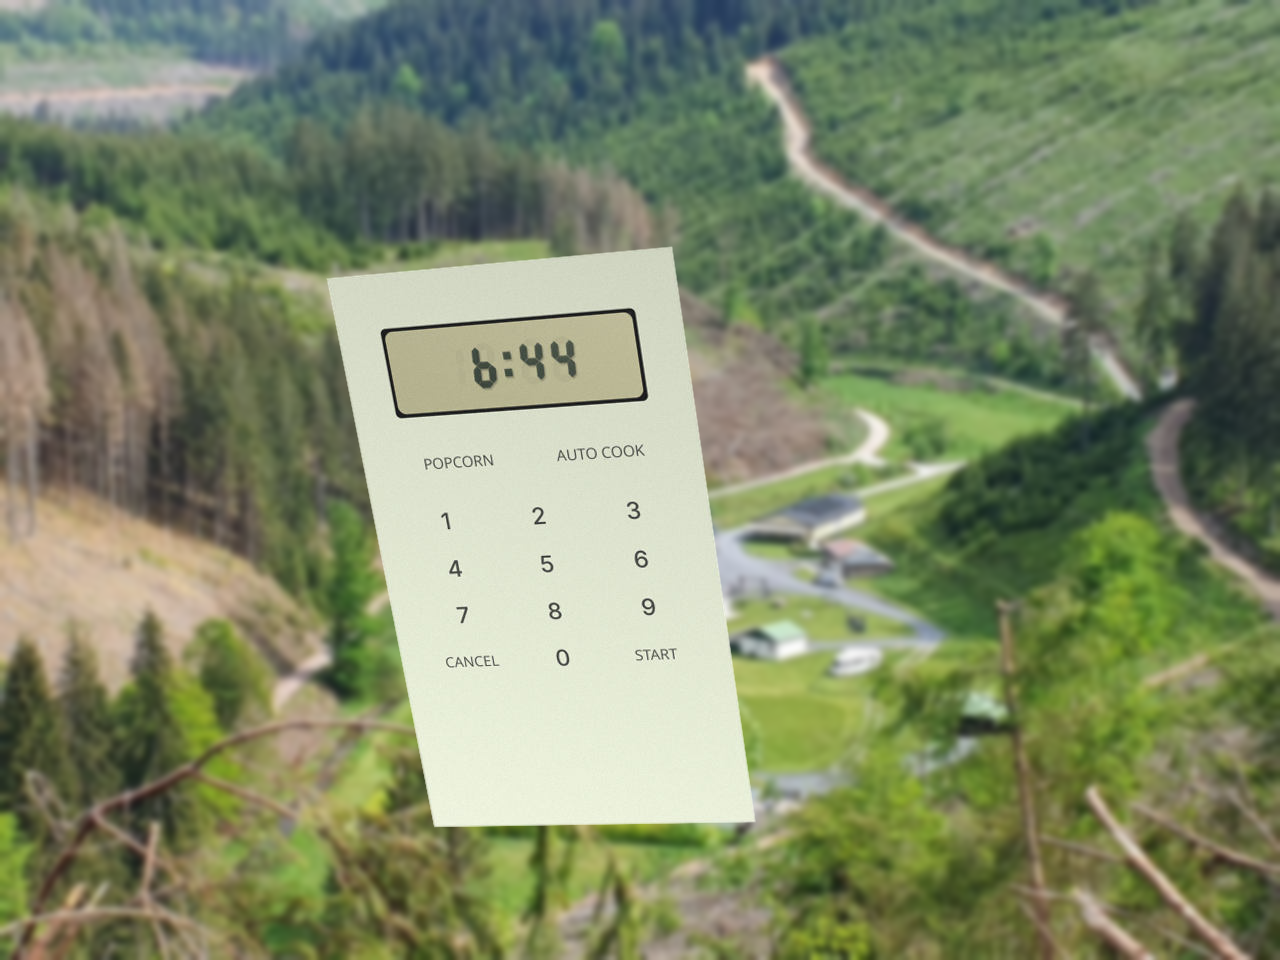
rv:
6h44
